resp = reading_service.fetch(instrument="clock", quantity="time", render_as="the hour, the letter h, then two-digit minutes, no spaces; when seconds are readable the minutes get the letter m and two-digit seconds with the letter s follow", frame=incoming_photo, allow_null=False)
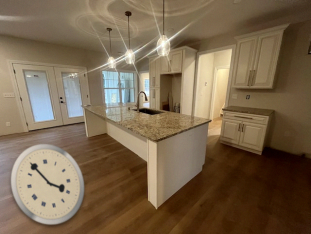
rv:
3h54
